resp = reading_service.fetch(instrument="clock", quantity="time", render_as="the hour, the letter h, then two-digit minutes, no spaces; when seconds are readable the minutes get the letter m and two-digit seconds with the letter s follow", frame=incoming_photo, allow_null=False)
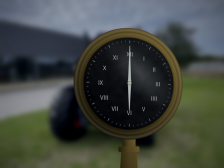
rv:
6h00
